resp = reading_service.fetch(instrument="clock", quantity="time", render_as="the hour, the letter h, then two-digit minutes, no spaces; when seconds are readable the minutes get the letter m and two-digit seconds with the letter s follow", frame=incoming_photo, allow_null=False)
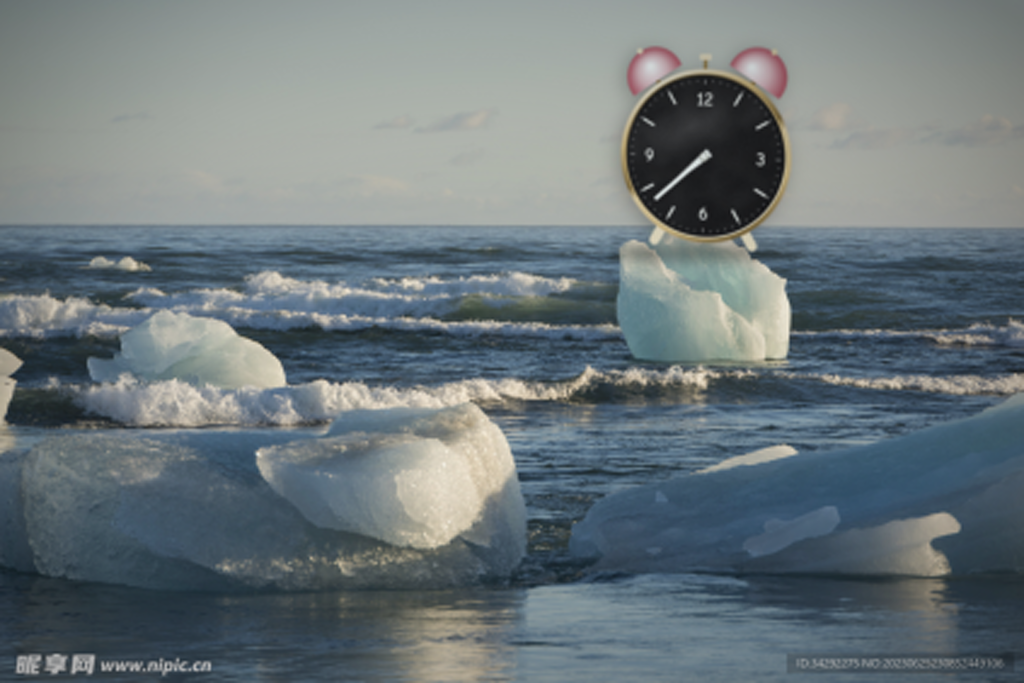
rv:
7h38
